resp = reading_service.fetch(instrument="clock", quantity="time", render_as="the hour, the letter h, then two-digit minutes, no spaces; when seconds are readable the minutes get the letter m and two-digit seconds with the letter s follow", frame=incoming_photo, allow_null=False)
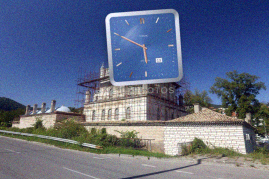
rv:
5h50
